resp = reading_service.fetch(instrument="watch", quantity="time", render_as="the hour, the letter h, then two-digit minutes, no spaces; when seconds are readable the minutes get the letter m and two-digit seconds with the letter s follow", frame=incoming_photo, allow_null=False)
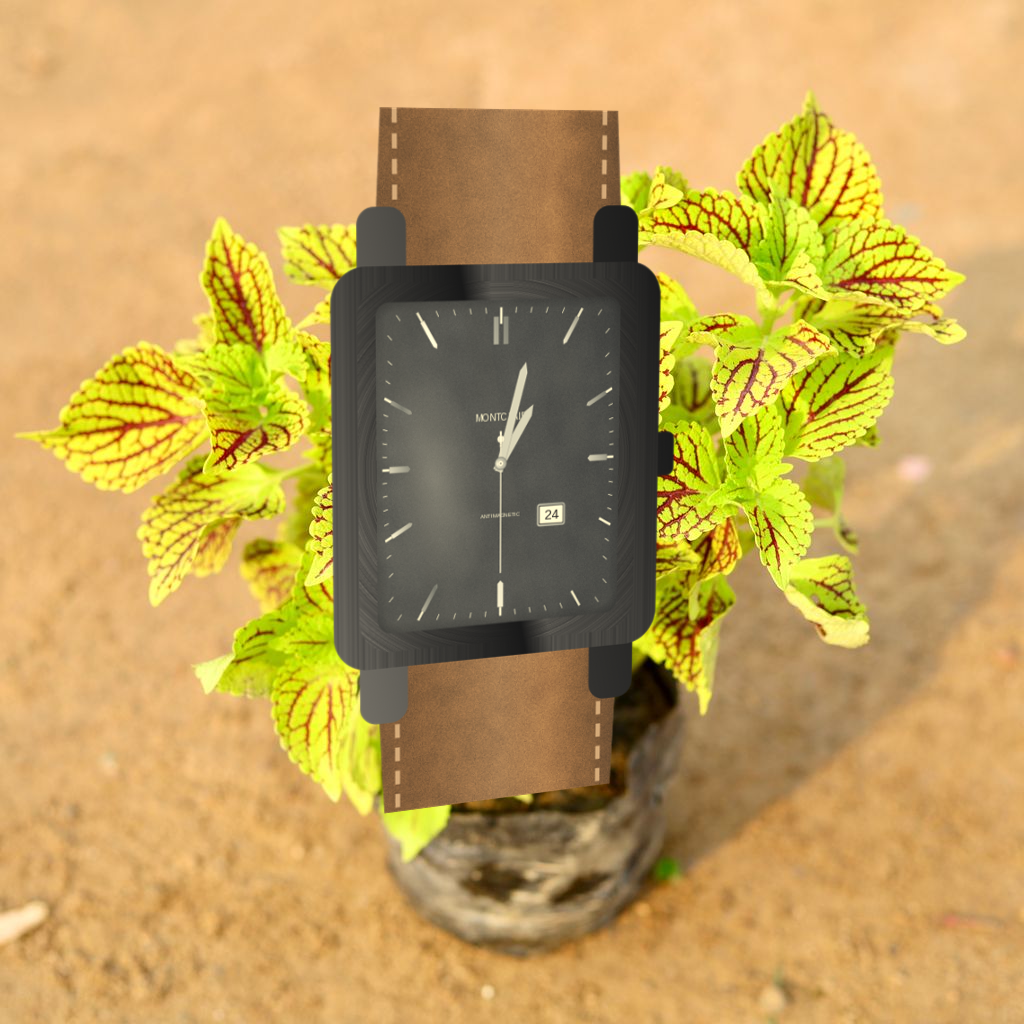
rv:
1h02m30s
